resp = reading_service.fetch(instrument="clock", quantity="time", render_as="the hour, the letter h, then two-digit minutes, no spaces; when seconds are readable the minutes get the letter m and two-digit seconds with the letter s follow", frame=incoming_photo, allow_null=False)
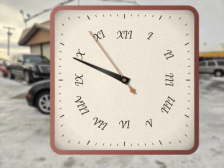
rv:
9h48m54s
